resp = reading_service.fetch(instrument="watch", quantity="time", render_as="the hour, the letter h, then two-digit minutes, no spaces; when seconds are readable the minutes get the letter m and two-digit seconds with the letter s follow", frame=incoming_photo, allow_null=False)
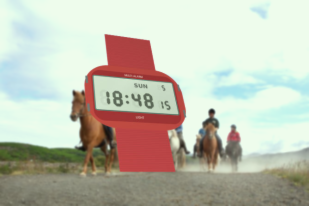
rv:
18h48m15s
